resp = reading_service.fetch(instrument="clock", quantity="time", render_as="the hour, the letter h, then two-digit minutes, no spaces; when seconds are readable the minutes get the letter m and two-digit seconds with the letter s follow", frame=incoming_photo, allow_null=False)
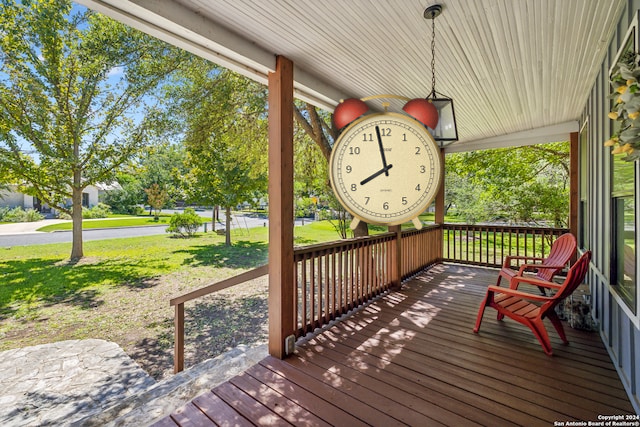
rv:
7h58
